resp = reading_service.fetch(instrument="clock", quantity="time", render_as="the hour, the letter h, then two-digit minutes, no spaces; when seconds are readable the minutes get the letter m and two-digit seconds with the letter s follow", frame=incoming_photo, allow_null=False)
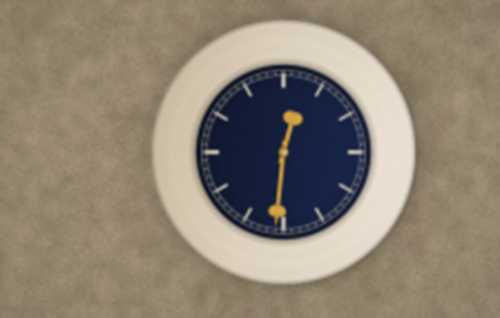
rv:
12h31
